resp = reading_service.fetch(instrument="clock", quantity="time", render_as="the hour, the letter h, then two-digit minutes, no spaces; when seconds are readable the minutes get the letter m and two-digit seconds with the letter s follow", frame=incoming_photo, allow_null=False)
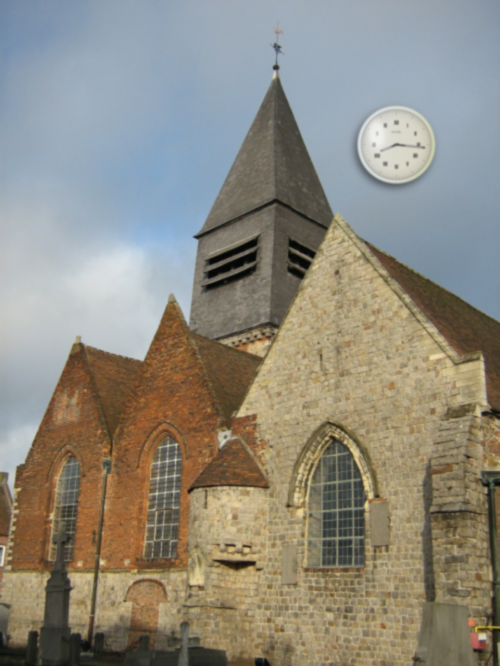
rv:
8h16
